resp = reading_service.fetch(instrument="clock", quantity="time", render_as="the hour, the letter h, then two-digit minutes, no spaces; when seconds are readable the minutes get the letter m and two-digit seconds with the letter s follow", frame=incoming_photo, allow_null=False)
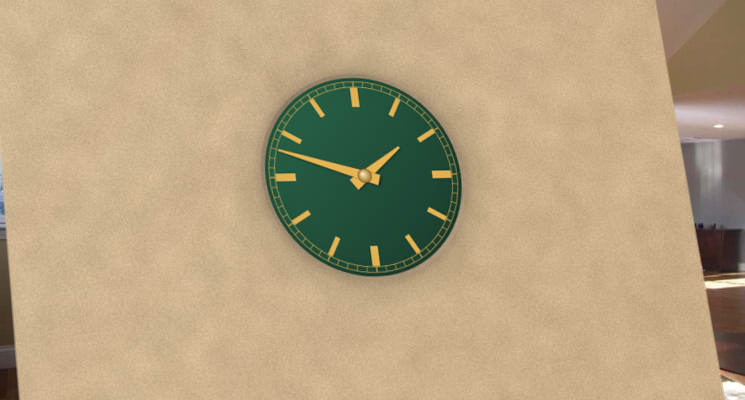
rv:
1h48
